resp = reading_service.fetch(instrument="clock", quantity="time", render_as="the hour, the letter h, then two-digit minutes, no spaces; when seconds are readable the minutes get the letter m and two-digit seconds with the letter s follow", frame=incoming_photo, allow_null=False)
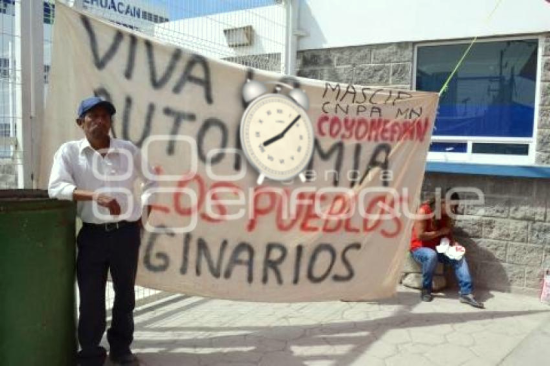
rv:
8h08
